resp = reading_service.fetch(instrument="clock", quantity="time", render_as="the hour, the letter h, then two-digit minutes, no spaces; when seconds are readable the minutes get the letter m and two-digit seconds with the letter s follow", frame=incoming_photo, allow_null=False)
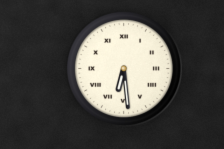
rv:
6h29
